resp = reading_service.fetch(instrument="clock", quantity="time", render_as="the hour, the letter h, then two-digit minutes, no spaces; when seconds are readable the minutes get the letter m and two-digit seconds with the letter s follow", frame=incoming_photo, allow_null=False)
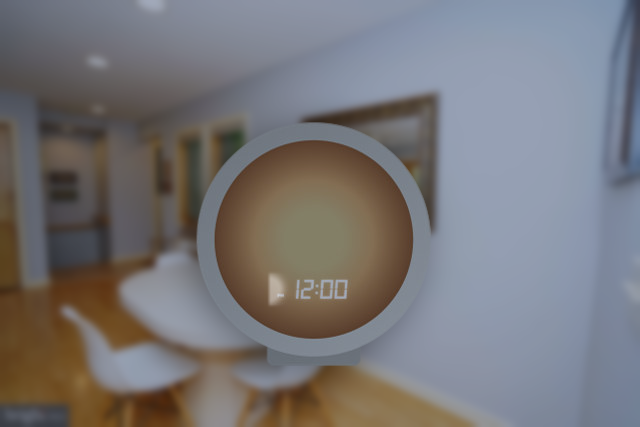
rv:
12h00
